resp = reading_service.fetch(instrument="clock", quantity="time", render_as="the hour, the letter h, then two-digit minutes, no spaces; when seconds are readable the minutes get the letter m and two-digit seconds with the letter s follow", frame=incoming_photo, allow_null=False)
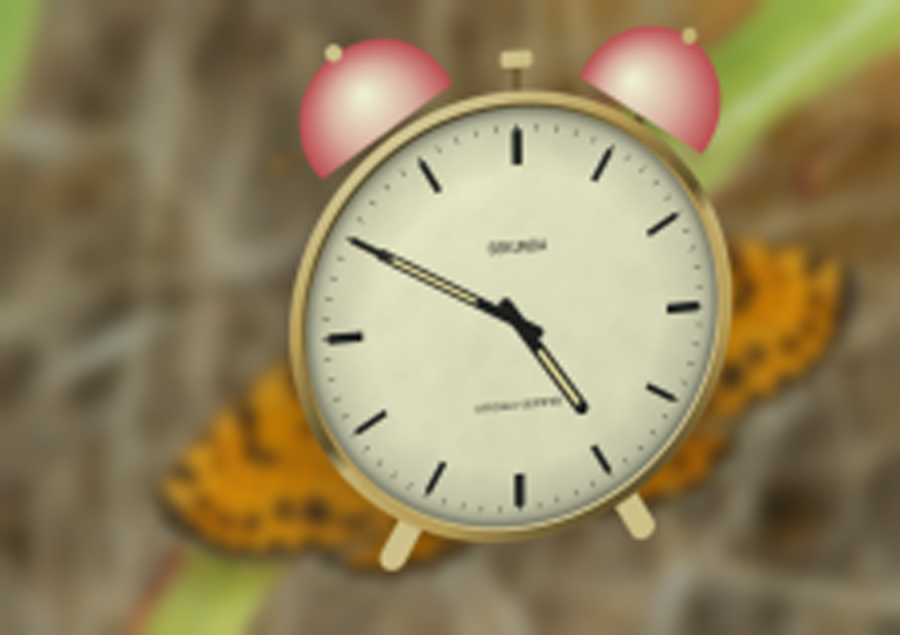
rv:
4h50
